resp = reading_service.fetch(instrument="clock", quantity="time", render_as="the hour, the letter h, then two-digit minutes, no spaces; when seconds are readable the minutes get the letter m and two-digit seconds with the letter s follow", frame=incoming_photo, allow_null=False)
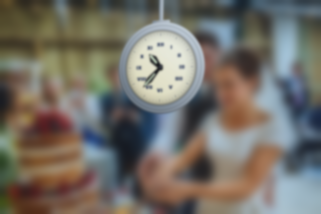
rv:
10h37
